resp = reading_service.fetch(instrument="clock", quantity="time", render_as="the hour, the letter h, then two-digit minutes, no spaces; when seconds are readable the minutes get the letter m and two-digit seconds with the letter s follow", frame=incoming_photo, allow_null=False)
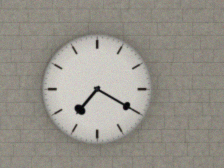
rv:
7h20
